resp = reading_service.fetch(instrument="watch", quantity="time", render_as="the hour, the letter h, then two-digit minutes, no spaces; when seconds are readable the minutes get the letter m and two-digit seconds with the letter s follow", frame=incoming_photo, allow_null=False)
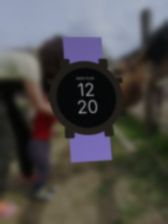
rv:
12h20
